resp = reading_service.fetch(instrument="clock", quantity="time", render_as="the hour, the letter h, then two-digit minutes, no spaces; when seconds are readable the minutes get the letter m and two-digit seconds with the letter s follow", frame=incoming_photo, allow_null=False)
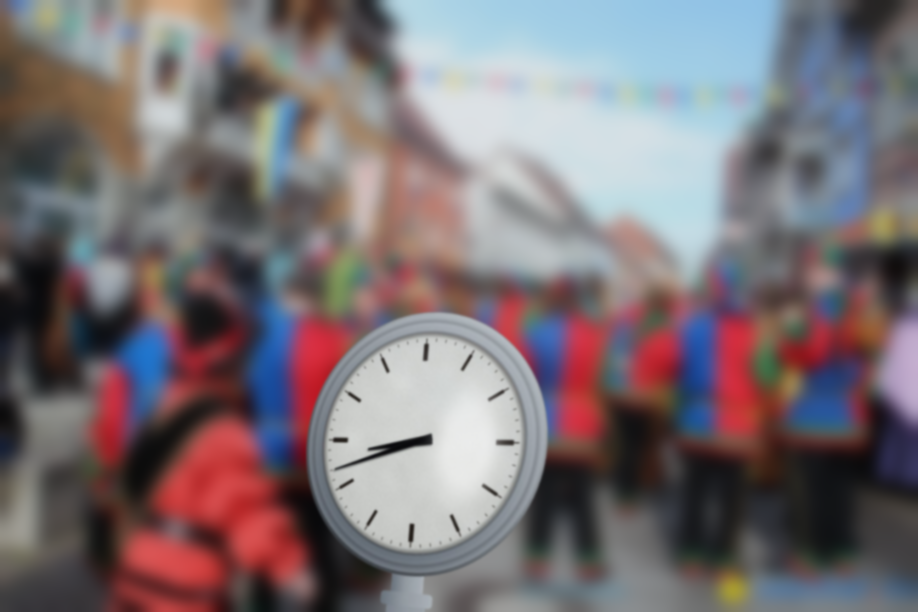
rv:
8h42
